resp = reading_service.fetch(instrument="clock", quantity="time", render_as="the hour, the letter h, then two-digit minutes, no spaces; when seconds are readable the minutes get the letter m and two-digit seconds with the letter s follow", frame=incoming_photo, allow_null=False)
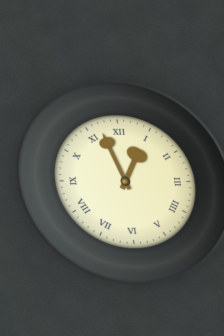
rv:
12h57
